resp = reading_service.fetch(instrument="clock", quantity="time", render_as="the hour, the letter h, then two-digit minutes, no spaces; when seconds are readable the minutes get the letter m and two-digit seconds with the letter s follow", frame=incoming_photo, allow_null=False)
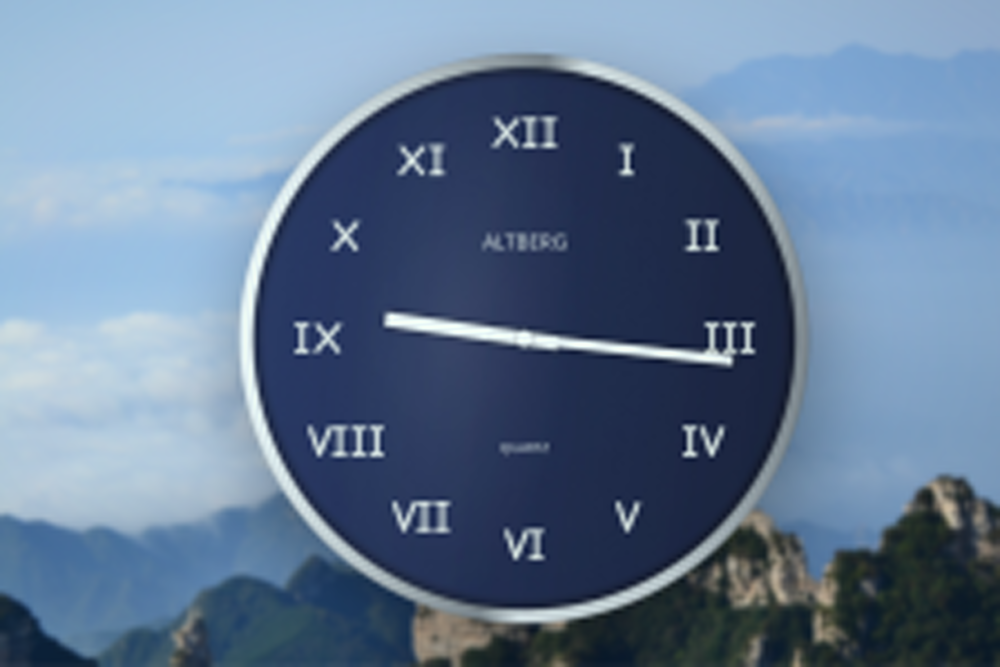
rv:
9h16
